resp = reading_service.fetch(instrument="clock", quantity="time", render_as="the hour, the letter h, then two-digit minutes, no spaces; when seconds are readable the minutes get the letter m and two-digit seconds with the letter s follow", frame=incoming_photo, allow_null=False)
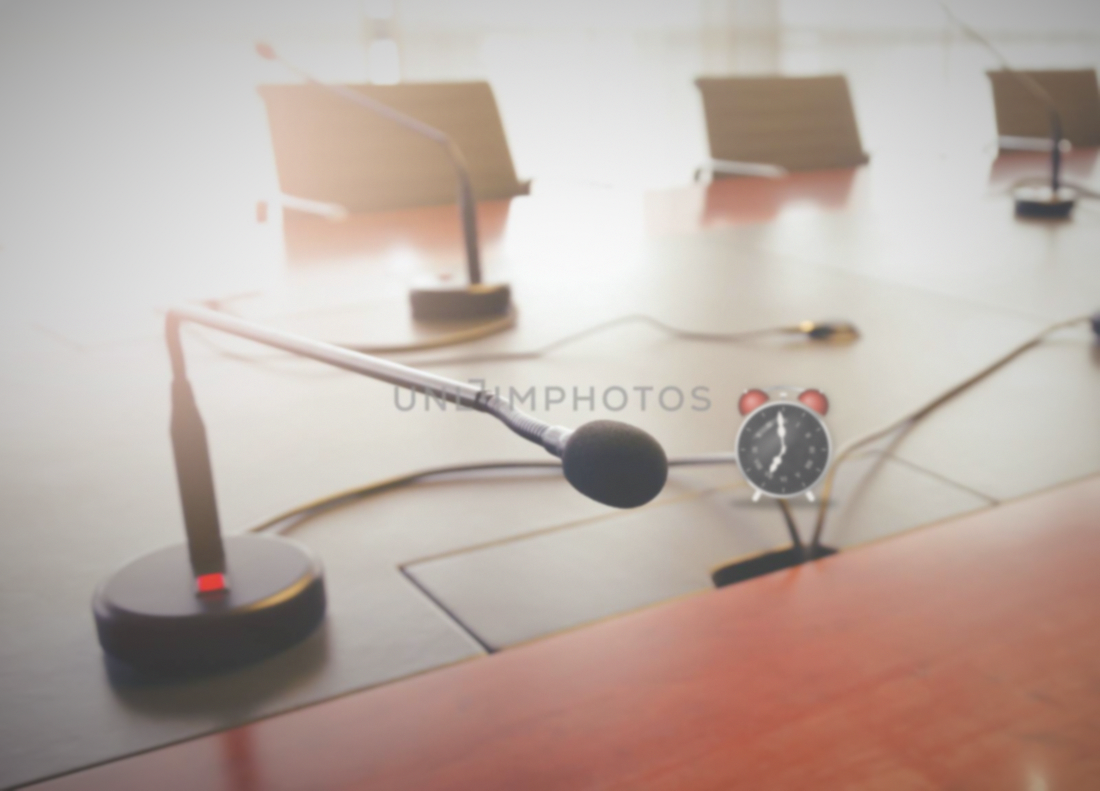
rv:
6h59
